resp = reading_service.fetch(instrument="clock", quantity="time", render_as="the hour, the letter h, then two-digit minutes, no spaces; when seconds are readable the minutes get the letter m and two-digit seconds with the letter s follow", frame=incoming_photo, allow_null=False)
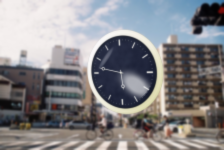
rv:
5h47
